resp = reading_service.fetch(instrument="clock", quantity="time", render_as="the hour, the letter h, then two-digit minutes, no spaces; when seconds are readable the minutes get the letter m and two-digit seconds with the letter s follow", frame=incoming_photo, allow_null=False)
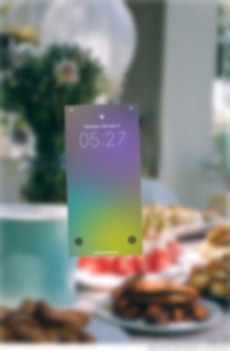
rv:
5h27
